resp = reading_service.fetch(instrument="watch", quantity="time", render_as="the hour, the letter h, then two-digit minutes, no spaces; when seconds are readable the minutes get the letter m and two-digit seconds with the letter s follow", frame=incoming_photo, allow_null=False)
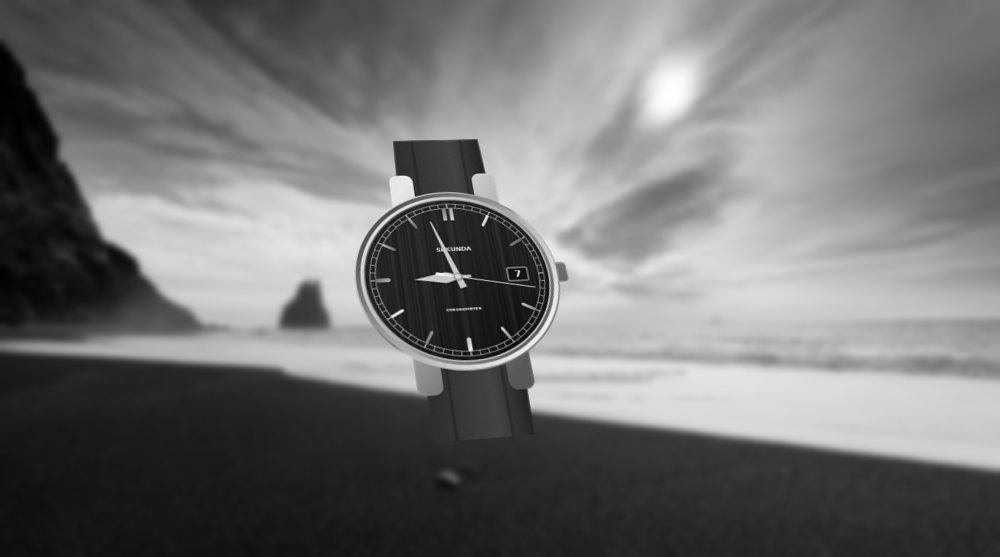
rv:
8h57m17s
